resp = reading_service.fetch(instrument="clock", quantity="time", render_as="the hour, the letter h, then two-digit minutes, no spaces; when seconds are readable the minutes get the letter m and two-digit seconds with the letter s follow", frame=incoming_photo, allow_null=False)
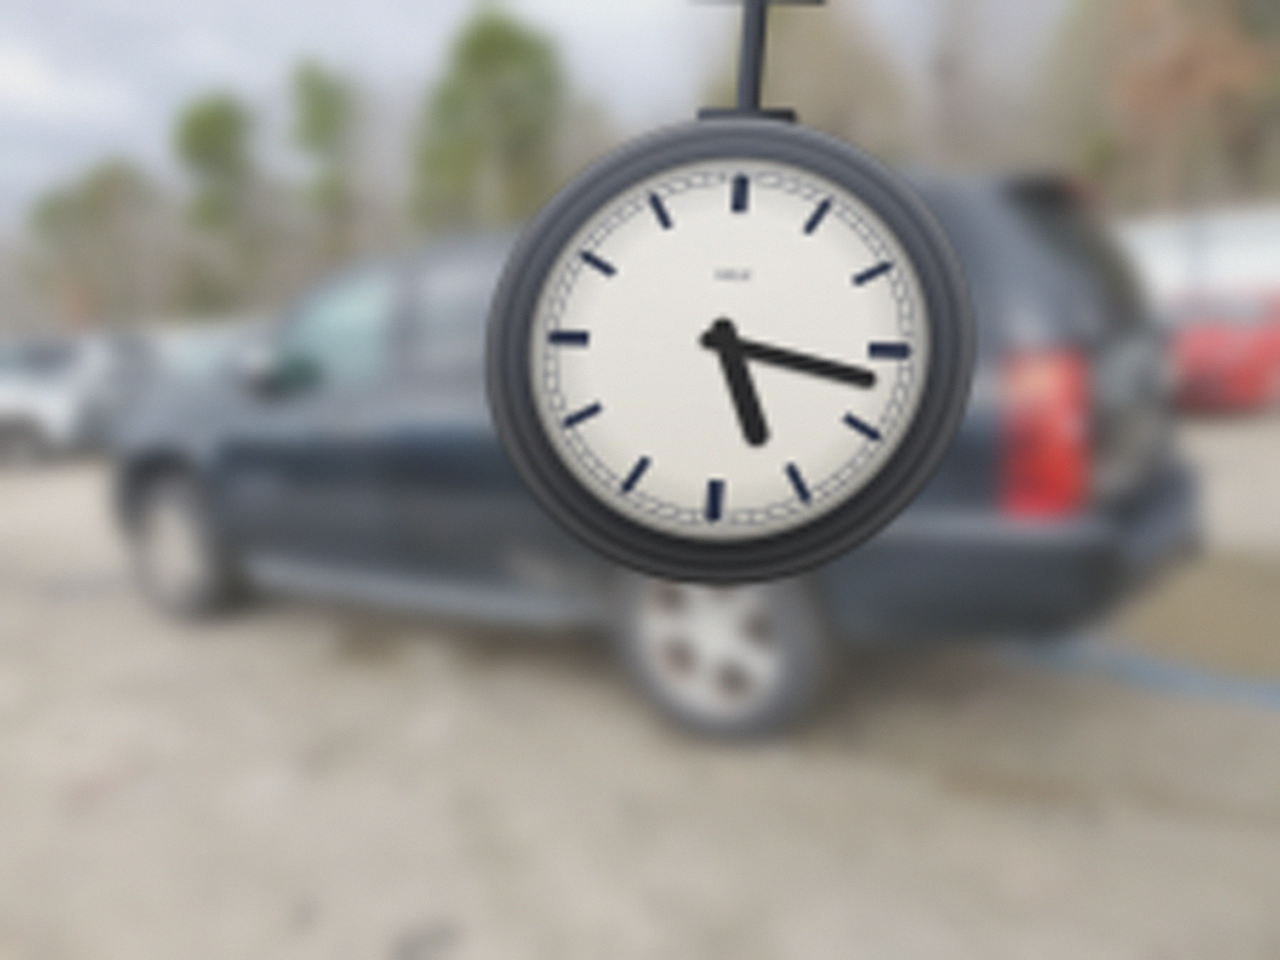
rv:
5h17
